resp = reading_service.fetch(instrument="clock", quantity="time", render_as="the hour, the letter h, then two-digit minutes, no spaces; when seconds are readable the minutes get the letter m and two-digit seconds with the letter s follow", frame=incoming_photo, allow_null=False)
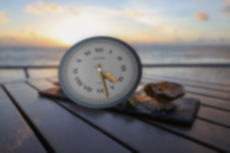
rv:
4h28
